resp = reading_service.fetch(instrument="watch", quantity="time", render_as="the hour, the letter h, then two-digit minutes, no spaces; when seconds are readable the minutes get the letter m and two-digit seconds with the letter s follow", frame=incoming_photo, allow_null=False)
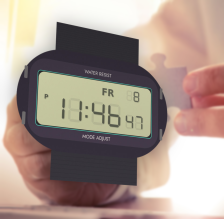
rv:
11h46m47s
